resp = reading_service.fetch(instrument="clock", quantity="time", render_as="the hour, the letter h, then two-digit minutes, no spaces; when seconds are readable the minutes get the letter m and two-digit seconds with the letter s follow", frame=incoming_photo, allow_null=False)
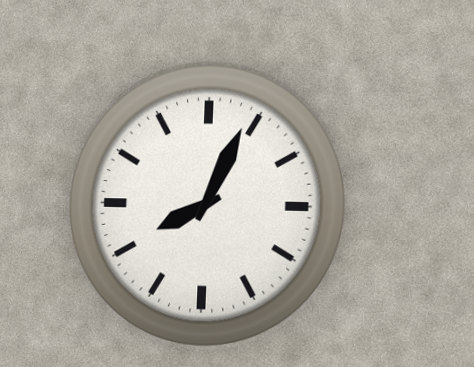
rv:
8h04
